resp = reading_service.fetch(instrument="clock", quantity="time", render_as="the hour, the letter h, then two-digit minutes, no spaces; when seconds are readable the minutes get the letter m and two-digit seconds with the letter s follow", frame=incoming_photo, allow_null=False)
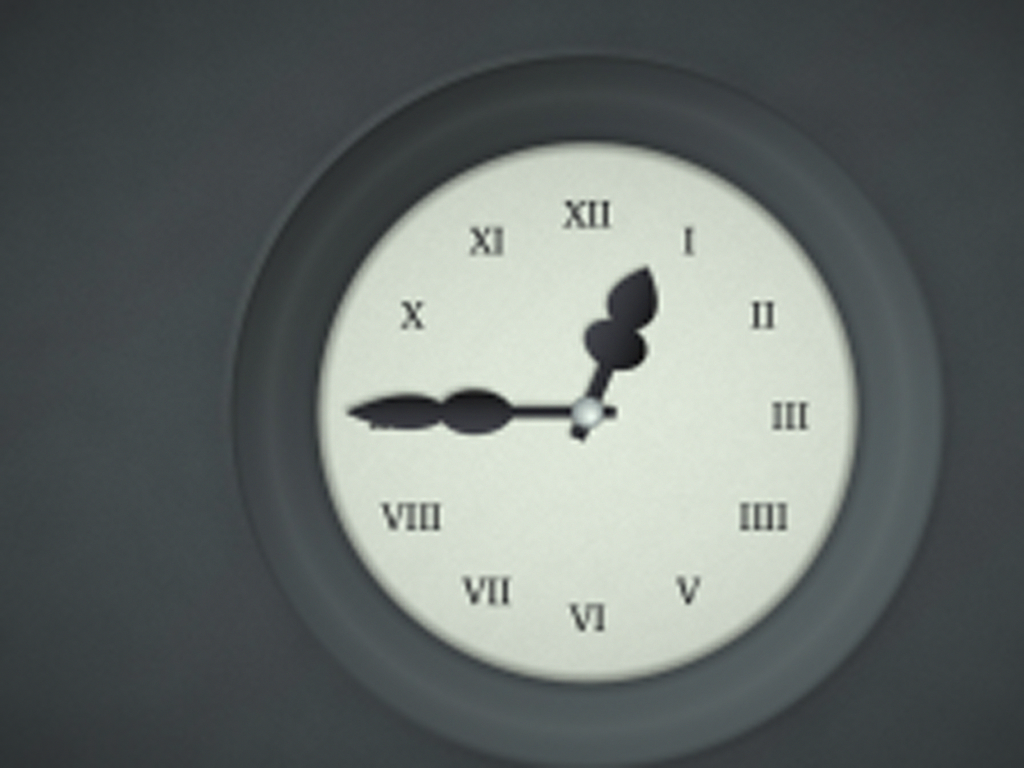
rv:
12h45
